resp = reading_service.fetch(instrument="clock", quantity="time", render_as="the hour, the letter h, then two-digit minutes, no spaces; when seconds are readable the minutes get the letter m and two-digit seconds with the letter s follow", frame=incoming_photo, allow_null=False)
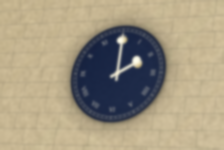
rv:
2h00
